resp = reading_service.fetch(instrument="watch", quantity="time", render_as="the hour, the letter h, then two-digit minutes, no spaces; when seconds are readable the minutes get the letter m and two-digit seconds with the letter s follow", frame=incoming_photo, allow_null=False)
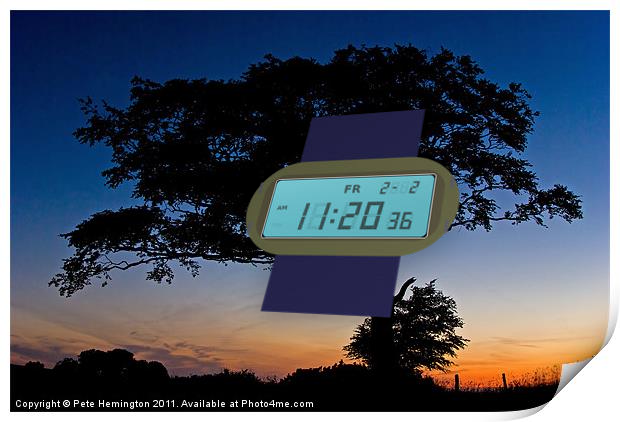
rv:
11h20m36s
